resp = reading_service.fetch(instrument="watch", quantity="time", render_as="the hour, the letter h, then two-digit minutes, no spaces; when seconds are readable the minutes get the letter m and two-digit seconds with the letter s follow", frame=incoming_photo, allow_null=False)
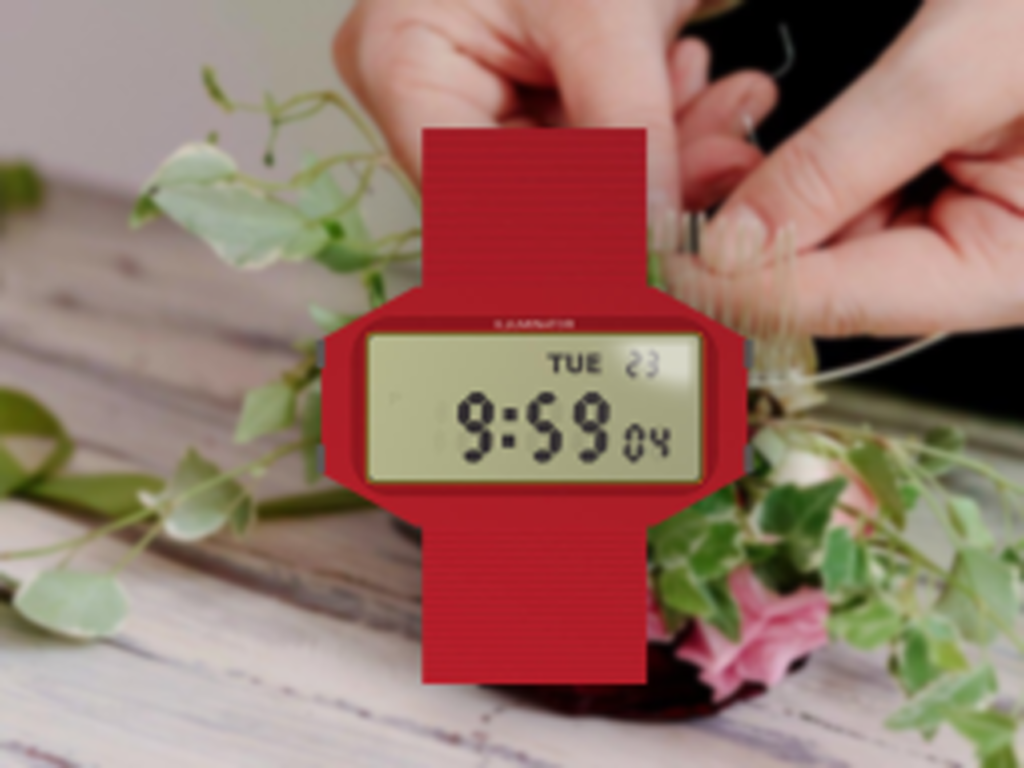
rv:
9h59m04s
